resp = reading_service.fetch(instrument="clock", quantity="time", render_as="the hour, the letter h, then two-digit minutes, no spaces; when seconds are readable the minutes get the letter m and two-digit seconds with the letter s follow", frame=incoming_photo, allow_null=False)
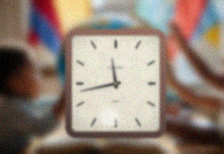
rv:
11h43
